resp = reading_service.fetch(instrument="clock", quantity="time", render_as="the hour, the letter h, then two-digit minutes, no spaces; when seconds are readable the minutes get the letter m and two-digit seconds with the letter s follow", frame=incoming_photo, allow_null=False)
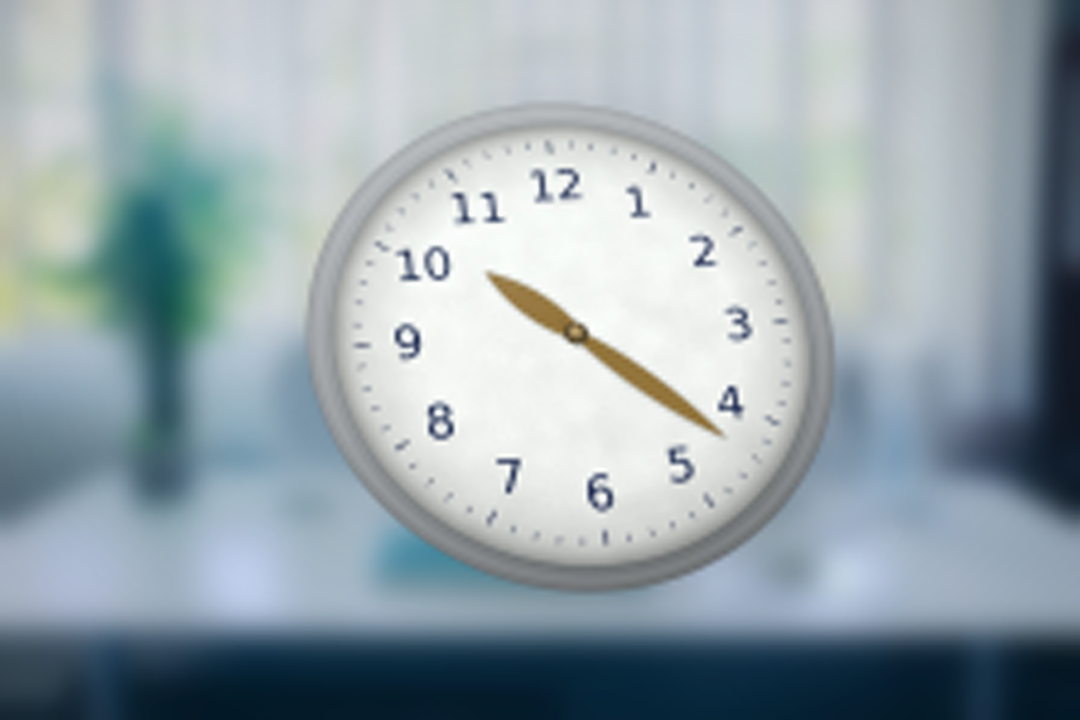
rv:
10h22
